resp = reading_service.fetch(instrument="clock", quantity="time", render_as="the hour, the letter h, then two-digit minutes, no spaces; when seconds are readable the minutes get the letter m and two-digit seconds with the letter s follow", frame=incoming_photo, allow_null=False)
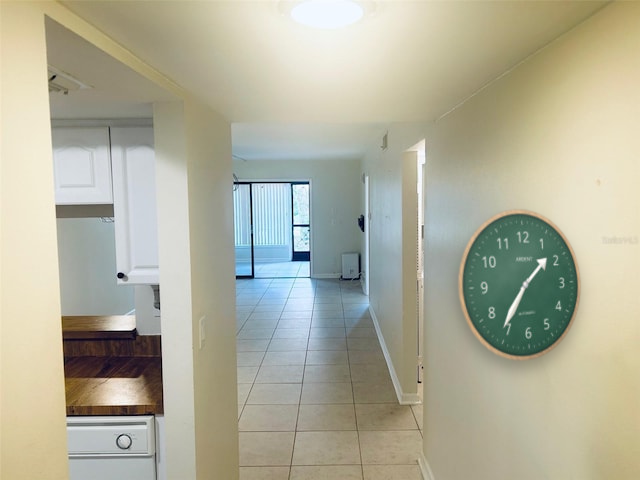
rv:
1h36
